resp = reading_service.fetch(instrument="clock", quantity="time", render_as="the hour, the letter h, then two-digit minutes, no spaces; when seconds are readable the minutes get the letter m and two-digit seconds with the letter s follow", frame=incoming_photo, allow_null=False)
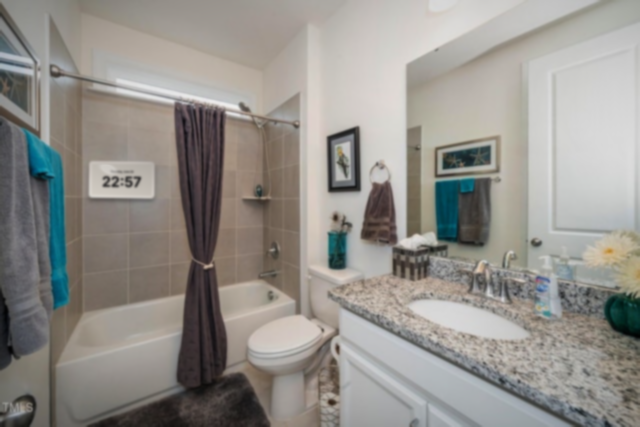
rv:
22h57
